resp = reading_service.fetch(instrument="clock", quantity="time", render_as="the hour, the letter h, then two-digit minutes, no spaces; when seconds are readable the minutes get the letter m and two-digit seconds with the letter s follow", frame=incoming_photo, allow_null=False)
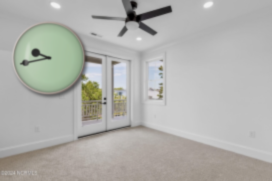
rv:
9h43
